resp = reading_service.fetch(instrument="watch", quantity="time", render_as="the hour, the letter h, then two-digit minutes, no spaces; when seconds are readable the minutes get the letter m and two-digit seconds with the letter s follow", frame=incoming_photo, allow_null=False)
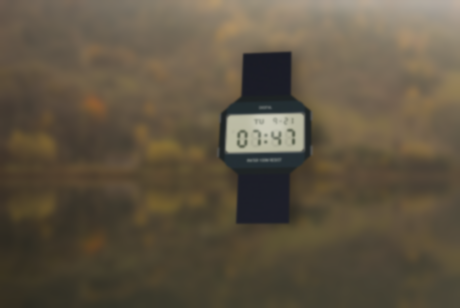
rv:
7h47
